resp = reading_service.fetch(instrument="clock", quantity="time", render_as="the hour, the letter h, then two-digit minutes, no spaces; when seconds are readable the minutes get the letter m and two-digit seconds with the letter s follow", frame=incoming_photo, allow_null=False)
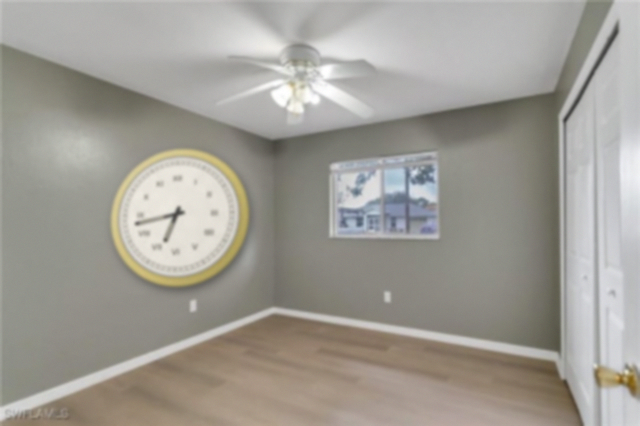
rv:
6h43
